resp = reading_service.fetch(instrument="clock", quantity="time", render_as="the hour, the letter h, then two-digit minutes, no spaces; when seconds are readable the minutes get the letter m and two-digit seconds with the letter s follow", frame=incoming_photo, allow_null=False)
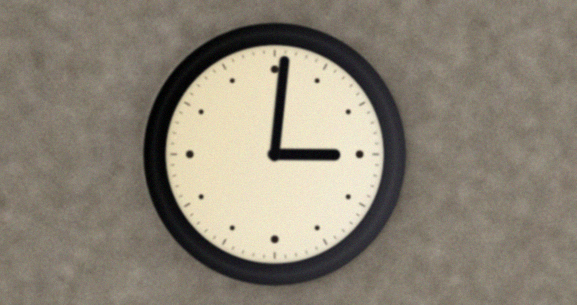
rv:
3h01
